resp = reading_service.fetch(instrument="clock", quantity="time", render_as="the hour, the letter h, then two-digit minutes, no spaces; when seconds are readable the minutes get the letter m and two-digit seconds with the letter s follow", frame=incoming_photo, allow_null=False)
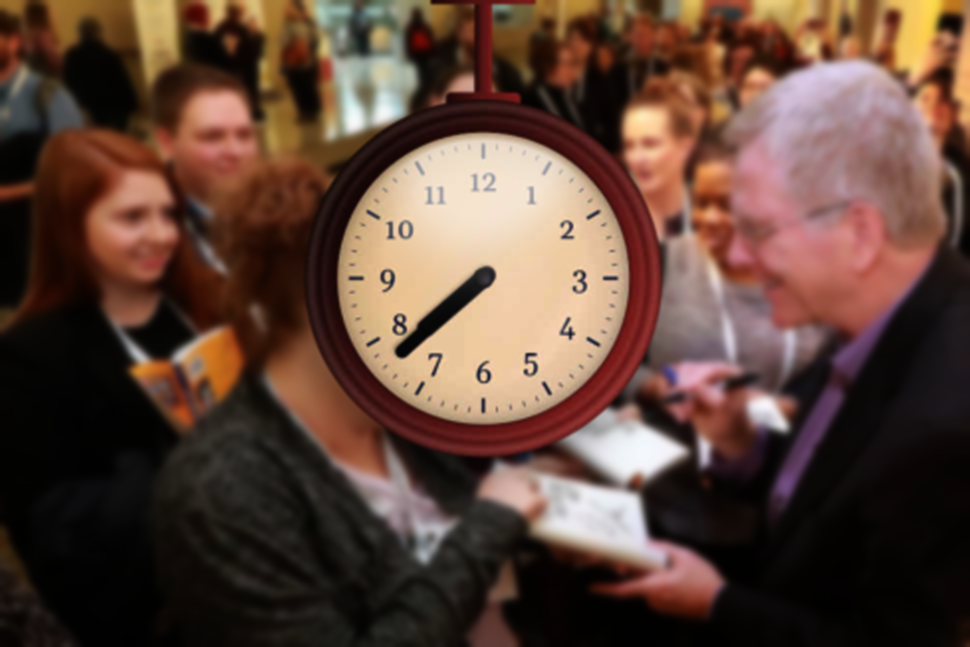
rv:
7h38
